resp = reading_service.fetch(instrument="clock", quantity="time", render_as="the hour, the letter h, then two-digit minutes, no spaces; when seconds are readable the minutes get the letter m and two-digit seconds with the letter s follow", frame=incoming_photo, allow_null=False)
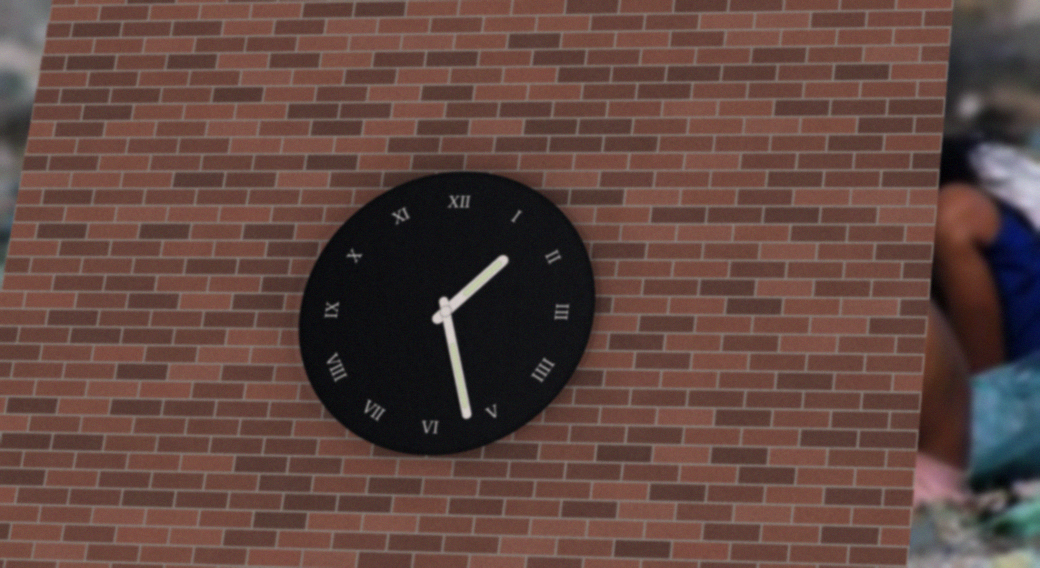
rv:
1h27
